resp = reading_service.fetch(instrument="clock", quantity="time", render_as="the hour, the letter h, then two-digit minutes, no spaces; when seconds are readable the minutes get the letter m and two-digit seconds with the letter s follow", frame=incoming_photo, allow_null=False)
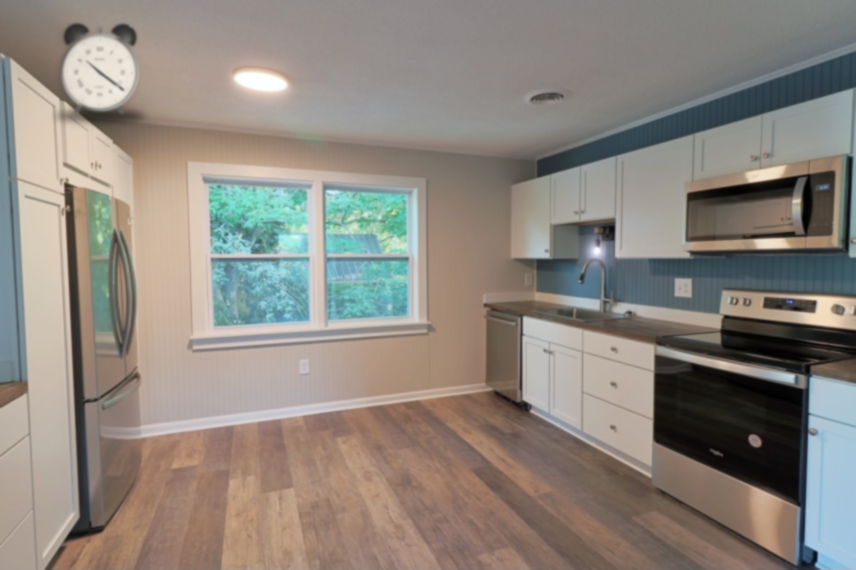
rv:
10h21
